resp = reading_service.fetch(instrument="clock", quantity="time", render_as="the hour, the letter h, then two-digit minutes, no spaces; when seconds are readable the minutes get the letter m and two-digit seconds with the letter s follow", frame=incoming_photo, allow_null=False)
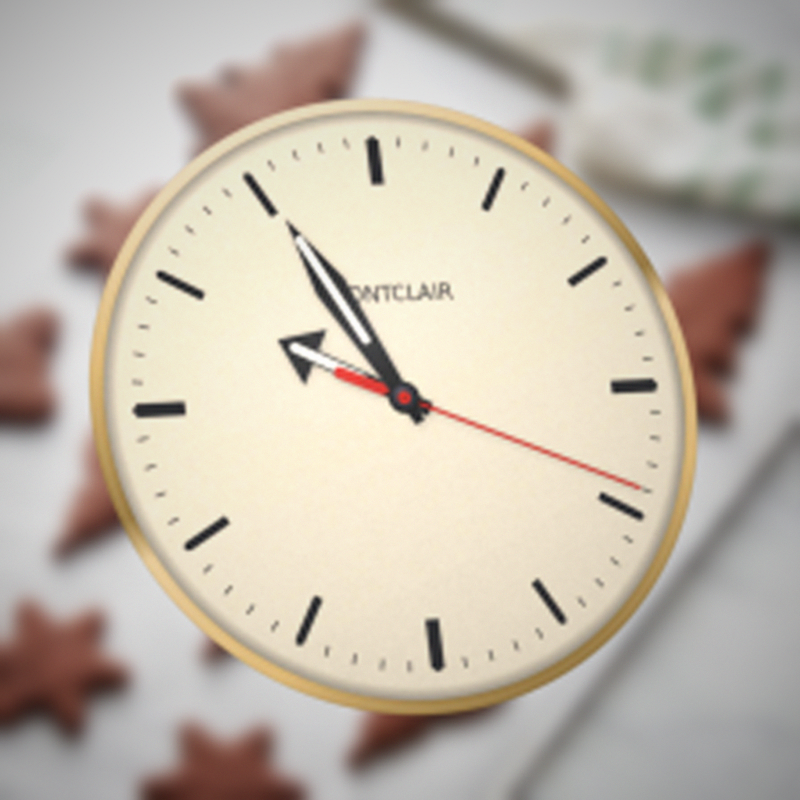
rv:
9h55m19s
